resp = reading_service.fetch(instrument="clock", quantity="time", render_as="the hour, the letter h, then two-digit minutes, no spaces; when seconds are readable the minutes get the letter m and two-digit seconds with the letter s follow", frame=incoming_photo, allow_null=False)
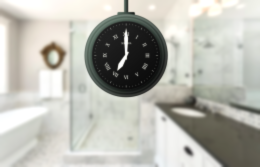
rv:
7h00
